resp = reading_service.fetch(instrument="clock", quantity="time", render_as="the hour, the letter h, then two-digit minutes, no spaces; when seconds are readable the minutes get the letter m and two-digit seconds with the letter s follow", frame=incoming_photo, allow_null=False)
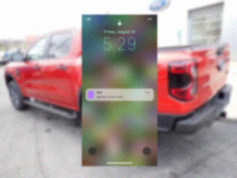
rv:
5h29
